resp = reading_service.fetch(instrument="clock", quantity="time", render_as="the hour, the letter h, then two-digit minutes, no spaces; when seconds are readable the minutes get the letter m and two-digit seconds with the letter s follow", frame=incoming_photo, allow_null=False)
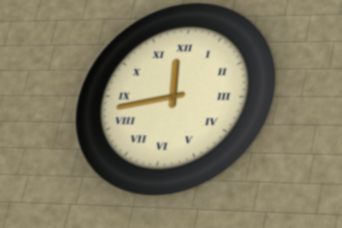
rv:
11h43
